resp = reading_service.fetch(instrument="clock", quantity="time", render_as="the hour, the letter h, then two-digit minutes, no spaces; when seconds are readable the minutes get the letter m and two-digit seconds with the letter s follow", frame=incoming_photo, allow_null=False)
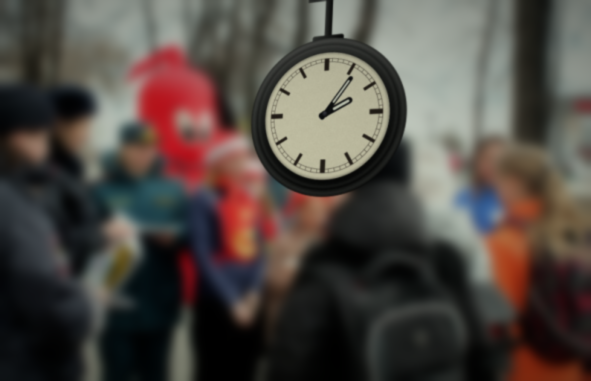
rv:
2h06
